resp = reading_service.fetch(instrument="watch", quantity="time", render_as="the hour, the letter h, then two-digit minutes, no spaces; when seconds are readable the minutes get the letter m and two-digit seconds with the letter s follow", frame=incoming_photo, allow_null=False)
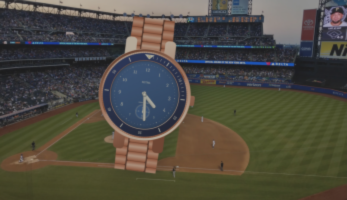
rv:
4h29
